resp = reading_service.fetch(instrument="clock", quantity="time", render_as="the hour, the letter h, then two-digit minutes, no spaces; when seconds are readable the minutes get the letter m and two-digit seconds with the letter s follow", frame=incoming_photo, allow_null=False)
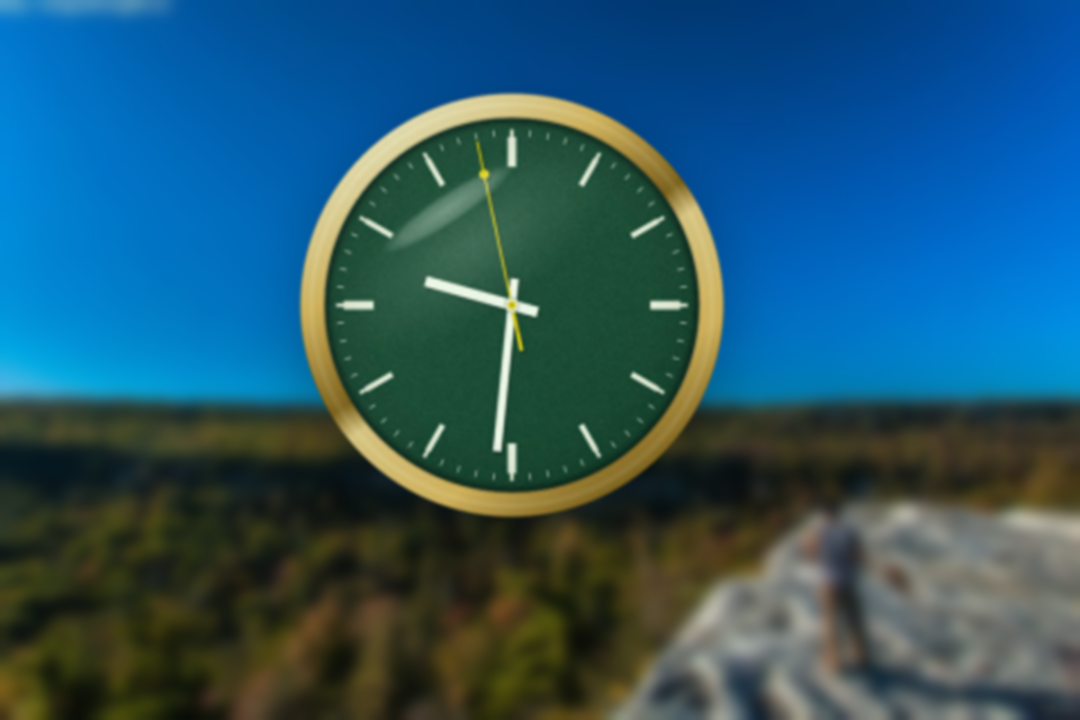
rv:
9h30m58s
